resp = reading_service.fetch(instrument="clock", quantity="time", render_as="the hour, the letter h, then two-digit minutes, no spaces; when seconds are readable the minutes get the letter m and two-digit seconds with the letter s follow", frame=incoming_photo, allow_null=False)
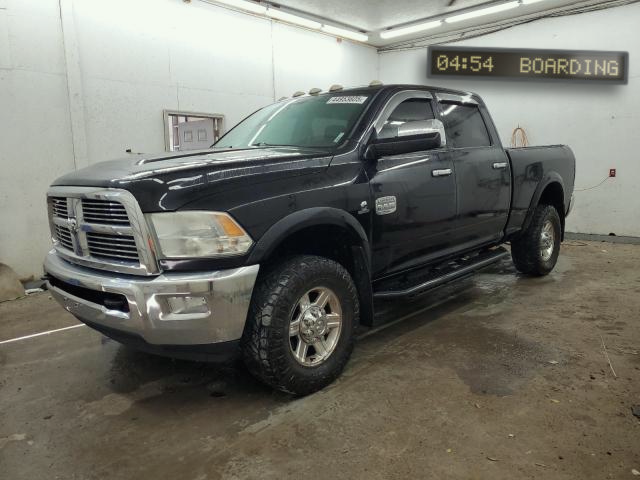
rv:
4h54
